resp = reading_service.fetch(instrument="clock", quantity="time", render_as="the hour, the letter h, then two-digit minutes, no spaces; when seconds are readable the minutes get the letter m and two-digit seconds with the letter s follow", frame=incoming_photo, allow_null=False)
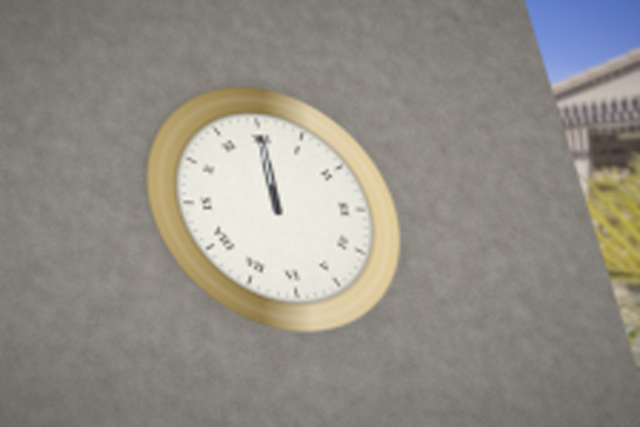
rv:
12h00
